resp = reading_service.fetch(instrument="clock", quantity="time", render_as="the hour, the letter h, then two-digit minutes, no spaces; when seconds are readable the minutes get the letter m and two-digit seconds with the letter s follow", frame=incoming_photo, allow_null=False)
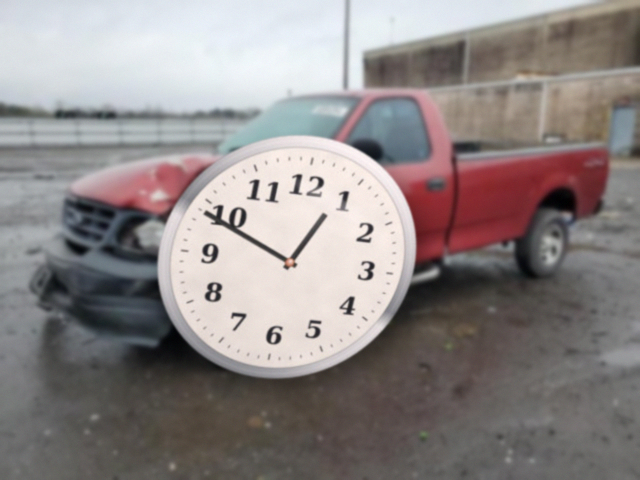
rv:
12h49
